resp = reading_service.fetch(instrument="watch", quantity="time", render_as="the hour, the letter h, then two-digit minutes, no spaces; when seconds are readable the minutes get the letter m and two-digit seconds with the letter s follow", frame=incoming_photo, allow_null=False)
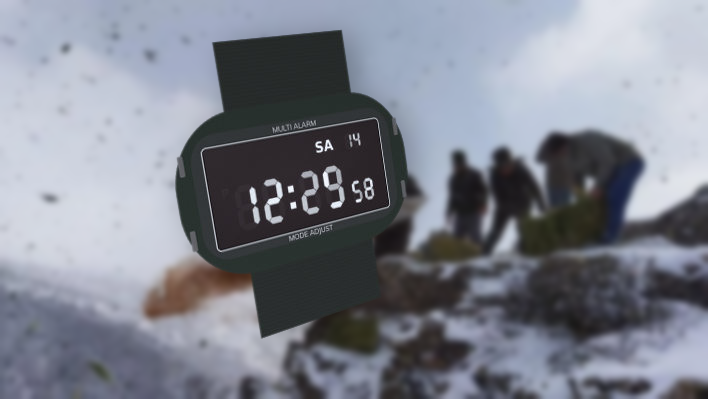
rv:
12h29m58s
